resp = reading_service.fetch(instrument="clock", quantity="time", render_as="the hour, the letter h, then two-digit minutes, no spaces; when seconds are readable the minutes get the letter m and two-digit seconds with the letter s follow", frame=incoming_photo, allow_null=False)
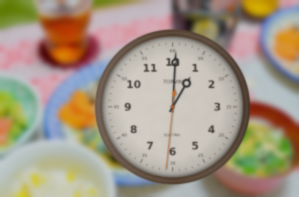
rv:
1h00m31s
